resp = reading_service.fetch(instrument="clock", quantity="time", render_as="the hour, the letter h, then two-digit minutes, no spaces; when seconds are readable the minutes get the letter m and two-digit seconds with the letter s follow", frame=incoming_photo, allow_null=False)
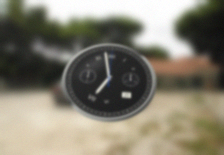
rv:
6h58
